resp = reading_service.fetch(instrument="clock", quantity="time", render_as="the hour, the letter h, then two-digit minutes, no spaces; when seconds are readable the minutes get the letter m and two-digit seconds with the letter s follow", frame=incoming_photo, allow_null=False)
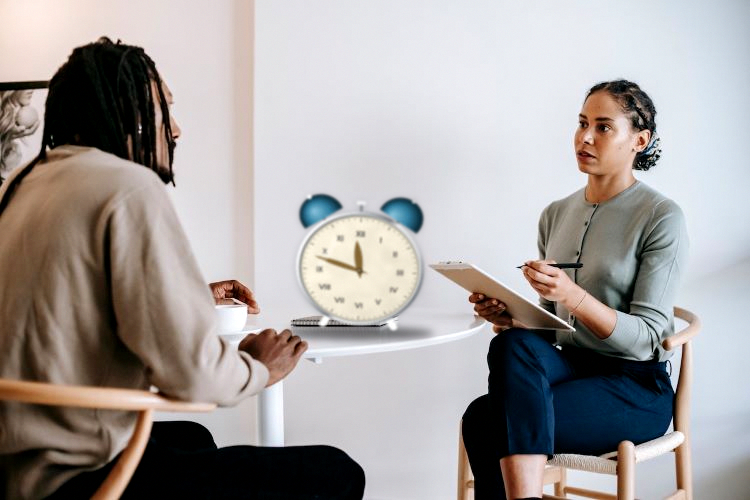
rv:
11h48
